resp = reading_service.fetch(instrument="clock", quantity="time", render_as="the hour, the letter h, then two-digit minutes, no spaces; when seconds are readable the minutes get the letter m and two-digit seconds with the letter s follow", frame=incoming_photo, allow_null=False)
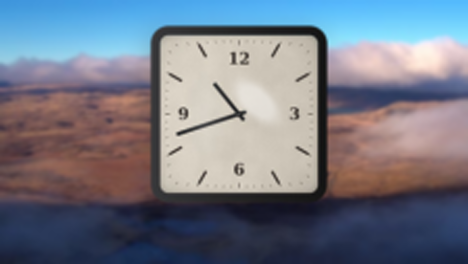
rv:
10h42
